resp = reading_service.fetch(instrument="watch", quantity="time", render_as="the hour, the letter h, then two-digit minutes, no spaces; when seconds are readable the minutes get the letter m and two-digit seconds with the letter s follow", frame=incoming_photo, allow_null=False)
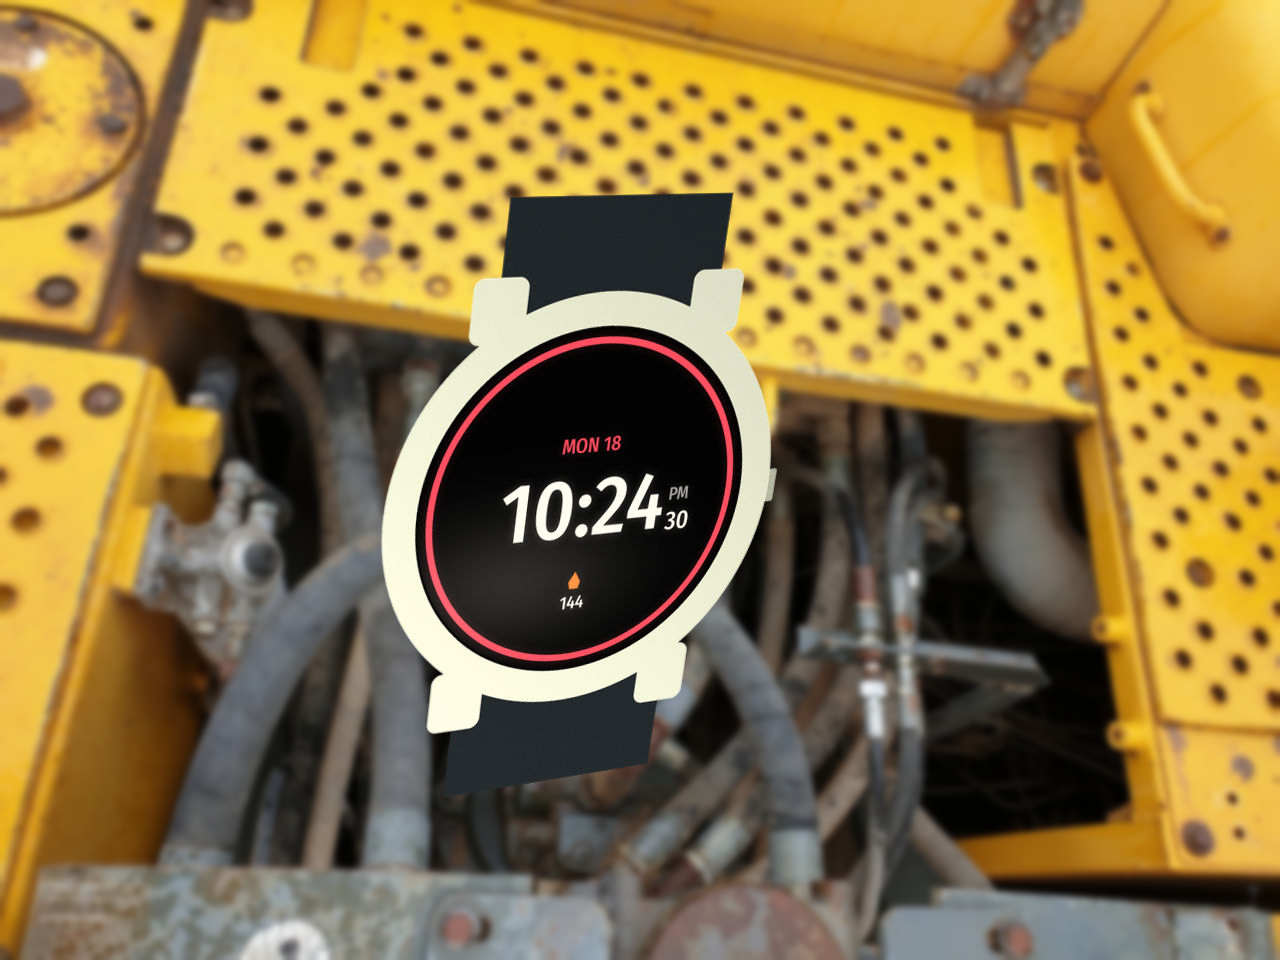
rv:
10h24m30s
